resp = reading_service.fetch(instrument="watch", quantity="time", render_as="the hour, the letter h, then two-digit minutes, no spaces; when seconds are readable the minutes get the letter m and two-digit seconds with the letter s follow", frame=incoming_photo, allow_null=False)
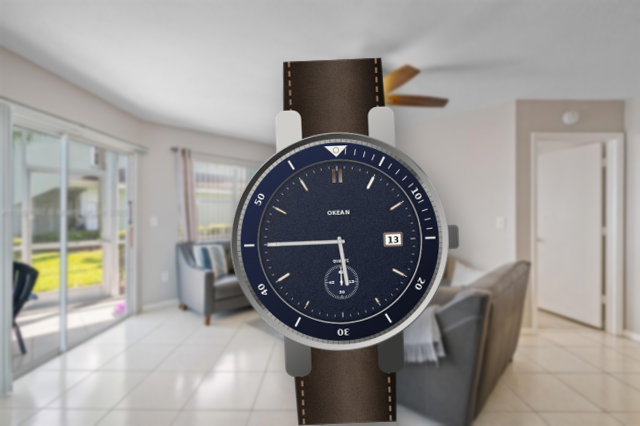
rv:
5h45
